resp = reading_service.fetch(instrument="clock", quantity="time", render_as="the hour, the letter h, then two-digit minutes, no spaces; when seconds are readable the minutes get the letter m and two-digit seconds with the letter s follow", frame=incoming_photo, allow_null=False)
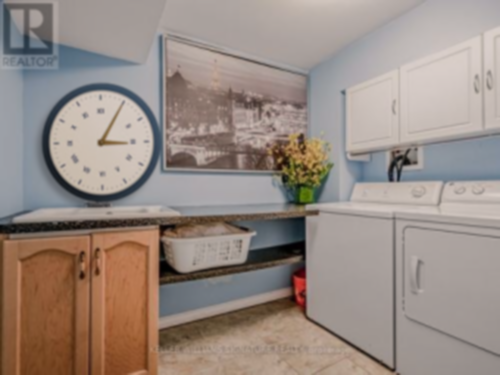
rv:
3h05
